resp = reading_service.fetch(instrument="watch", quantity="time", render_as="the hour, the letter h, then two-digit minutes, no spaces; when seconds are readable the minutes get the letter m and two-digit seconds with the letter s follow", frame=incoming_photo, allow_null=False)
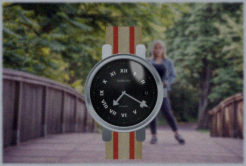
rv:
7h20
